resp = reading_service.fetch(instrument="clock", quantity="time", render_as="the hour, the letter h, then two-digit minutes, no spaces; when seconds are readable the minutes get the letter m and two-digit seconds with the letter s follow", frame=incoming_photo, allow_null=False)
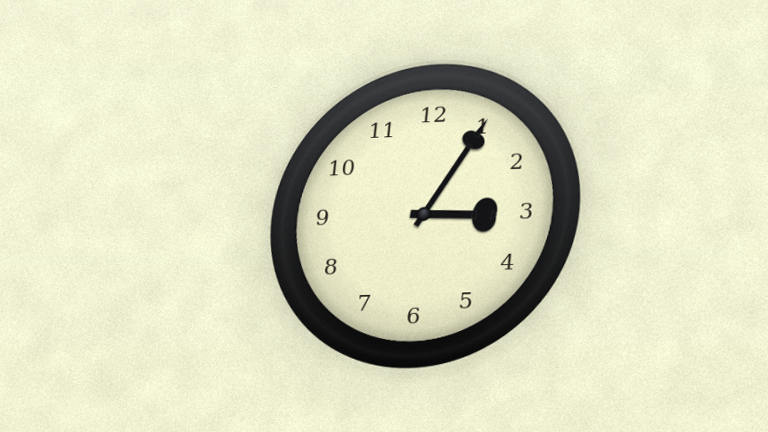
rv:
3h05
